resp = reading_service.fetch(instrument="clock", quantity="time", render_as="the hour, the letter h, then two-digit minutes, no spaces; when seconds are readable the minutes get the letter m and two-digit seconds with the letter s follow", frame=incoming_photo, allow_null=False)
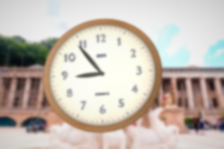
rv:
8h54
